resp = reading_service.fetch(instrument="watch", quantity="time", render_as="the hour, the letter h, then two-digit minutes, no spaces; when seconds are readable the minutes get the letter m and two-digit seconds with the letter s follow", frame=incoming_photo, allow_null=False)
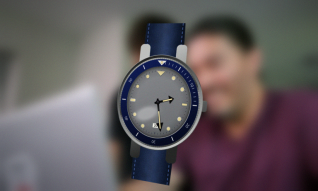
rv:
2h28
